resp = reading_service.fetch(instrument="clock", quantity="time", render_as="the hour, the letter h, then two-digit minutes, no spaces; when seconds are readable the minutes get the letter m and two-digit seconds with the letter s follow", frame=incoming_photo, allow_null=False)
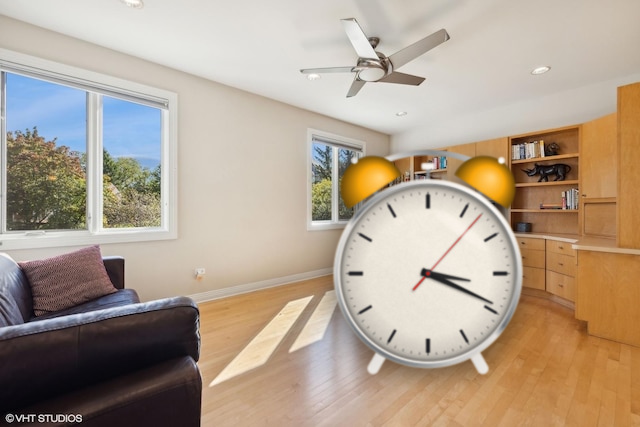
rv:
3h19m07s
